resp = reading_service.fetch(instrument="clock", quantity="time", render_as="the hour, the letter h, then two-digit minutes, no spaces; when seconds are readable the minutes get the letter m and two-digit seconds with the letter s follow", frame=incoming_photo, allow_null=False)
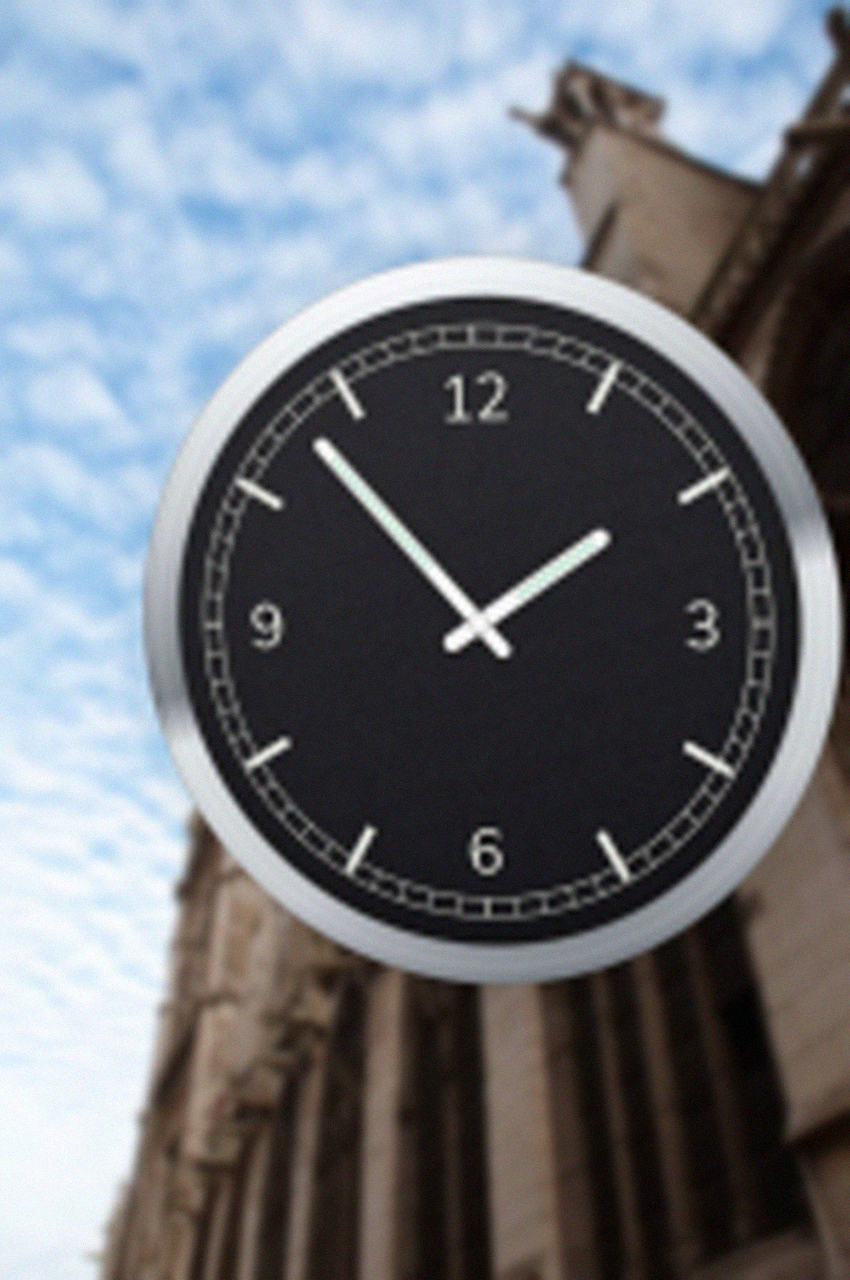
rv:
1h53
